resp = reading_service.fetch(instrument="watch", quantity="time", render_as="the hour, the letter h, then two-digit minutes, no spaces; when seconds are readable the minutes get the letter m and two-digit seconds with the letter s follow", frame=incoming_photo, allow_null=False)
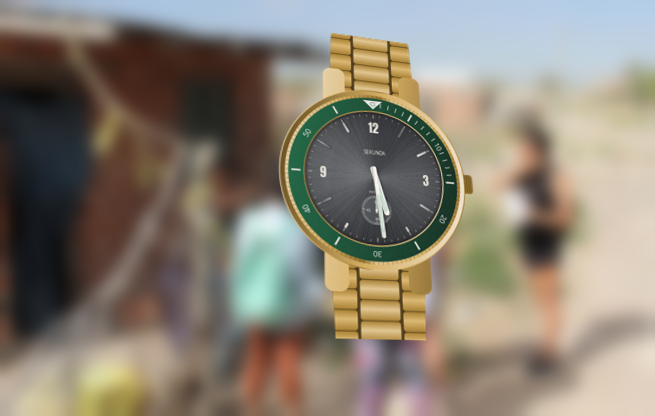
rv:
5h29
